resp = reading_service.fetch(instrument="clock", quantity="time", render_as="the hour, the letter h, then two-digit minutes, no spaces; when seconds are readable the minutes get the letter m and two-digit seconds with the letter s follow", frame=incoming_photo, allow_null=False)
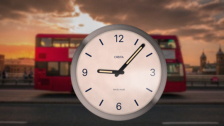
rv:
9h07
